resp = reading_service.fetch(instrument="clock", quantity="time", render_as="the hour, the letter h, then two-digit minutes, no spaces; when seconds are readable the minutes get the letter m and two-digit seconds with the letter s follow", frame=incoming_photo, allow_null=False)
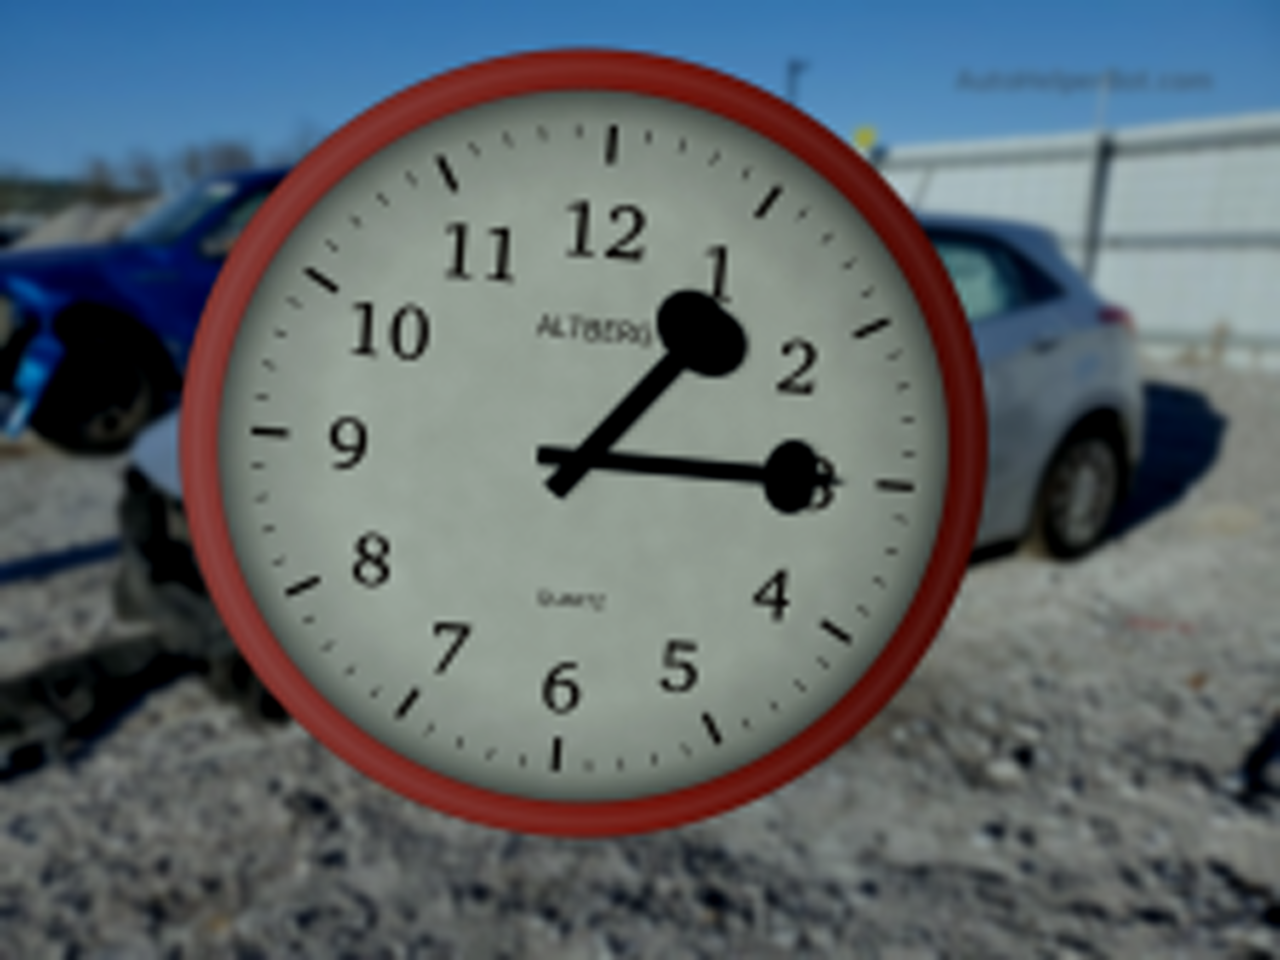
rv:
1h15
